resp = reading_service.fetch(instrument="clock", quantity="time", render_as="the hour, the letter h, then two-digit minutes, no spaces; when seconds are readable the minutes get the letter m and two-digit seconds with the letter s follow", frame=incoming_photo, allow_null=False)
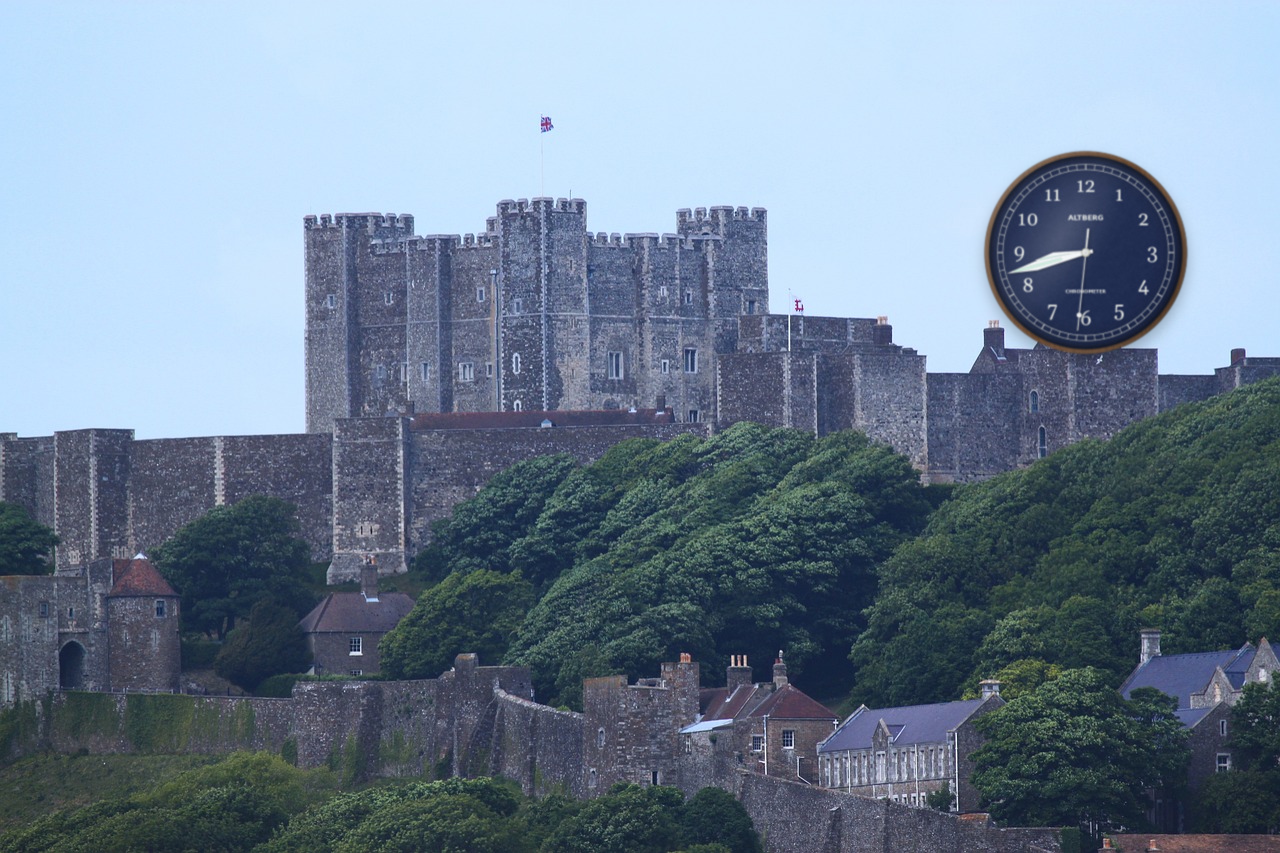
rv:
8h42m31s
